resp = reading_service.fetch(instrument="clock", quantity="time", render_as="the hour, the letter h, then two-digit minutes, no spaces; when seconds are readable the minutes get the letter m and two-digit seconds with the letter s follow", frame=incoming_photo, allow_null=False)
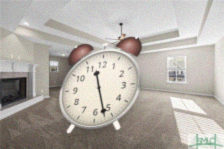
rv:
11h27
